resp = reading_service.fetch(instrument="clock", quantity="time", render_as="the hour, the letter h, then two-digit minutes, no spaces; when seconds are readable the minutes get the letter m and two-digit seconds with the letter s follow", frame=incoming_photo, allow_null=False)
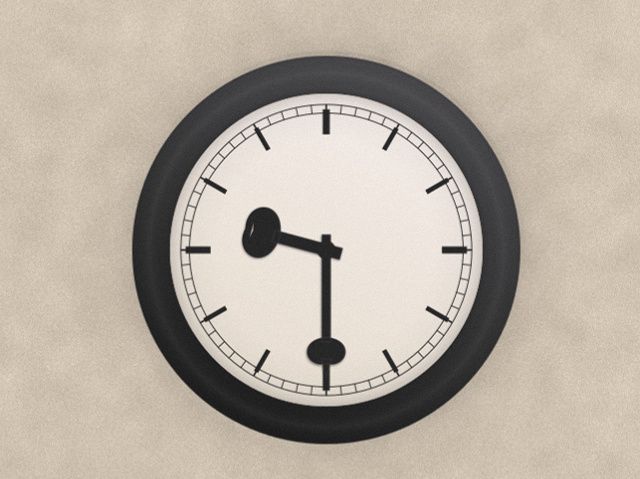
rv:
9h30
